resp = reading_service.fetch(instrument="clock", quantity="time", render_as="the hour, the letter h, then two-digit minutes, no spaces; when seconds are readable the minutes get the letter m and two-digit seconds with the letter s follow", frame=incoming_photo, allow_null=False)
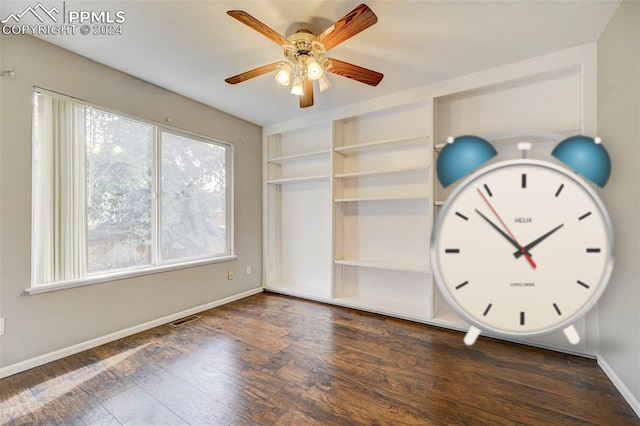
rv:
1h51m54s
